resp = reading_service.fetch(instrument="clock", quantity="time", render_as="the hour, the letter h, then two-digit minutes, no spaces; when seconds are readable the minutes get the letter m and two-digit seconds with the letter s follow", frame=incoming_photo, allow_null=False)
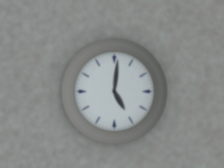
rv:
5h01
